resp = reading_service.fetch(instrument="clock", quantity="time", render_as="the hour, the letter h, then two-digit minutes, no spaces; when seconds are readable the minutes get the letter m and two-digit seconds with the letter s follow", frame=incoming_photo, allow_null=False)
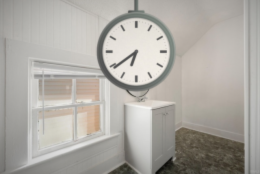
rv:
6h39
